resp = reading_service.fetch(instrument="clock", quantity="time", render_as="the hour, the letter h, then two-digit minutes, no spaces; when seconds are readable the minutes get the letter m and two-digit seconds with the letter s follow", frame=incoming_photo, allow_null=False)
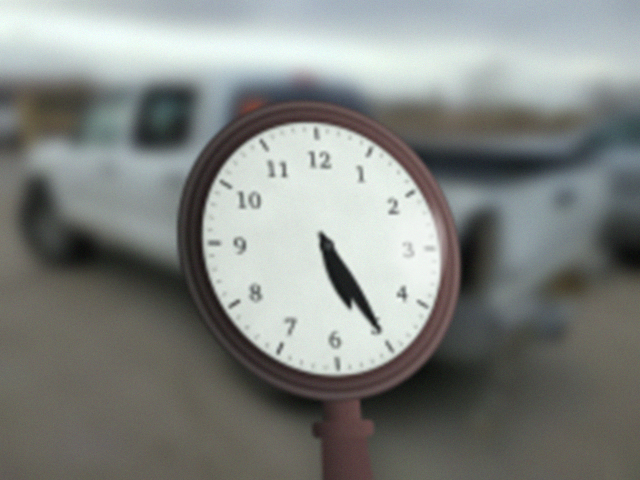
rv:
5h25
